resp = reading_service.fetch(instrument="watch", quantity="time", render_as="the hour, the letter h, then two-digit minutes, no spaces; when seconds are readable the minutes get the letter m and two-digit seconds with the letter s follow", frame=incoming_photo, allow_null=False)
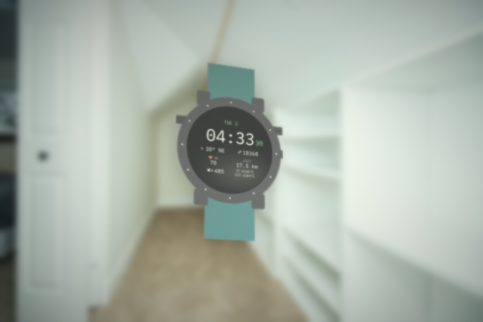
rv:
4h33
